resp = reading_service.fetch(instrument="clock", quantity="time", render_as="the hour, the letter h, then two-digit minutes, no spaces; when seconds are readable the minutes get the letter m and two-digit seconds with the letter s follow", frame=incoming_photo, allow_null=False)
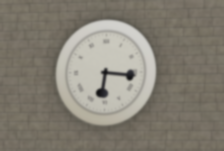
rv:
6h16
